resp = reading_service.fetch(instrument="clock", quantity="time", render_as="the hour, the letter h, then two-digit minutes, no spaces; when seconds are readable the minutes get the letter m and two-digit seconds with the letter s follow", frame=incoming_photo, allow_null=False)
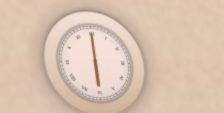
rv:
6h00
